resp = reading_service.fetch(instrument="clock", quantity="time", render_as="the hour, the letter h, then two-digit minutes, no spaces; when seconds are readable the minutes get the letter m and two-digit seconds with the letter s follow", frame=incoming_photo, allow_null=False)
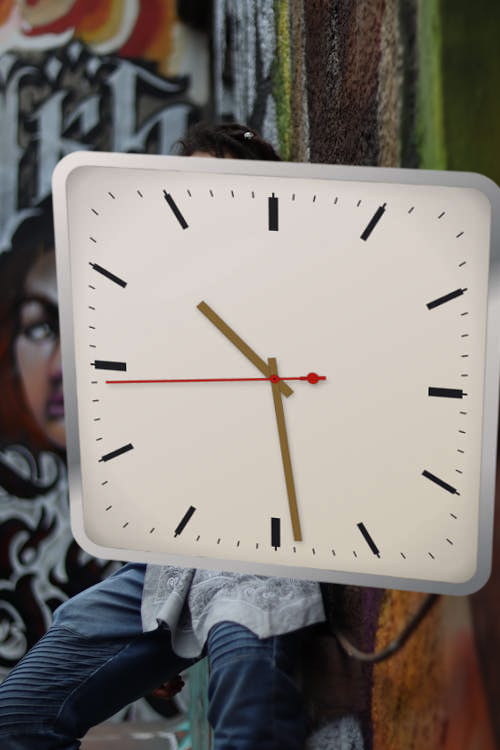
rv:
10h28m44s
